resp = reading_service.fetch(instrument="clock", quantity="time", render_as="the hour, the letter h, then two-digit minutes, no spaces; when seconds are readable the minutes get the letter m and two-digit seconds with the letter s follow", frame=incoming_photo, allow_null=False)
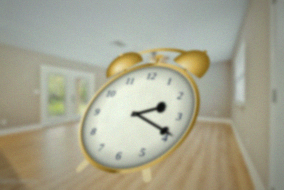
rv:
2h19
